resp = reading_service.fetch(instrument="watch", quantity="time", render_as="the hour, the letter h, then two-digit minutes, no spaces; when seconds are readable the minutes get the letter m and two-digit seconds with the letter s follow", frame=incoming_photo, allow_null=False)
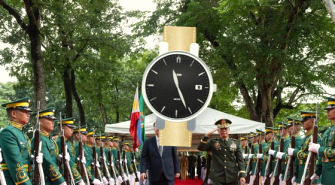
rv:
11h26
